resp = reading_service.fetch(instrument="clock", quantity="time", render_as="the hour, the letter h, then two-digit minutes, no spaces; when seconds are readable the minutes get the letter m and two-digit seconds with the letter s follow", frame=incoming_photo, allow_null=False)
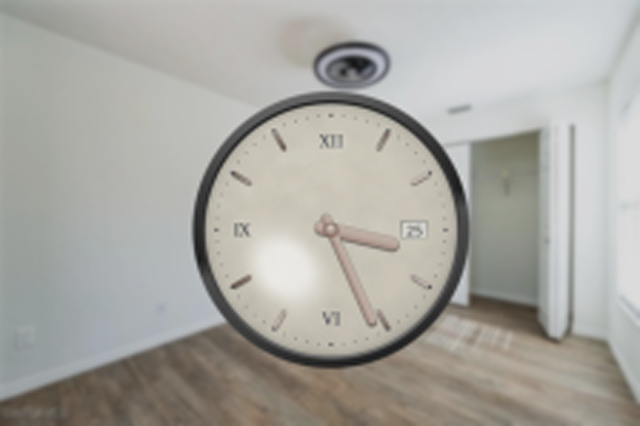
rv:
3h26
